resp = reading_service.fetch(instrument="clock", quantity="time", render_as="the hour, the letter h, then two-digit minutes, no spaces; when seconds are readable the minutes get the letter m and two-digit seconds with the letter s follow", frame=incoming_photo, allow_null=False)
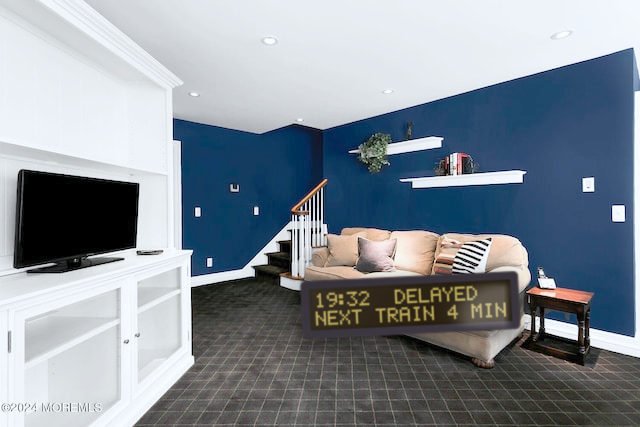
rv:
19h32
